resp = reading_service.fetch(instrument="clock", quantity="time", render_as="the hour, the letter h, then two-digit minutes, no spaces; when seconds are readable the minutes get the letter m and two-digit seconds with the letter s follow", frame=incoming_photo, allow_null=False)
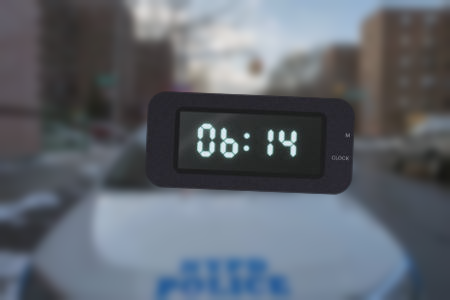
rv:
6h14
